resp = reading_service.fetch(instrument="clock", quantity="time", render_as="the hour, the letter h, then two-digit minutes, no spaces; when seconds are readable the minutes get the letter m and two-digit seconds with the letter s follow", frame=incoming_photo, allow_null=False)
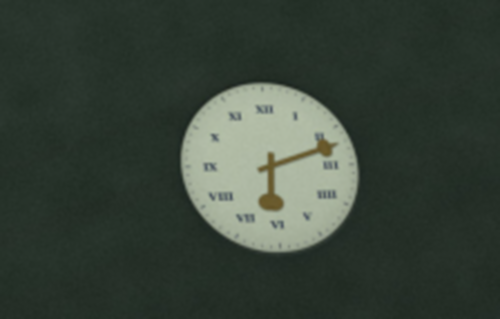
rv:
6h12
